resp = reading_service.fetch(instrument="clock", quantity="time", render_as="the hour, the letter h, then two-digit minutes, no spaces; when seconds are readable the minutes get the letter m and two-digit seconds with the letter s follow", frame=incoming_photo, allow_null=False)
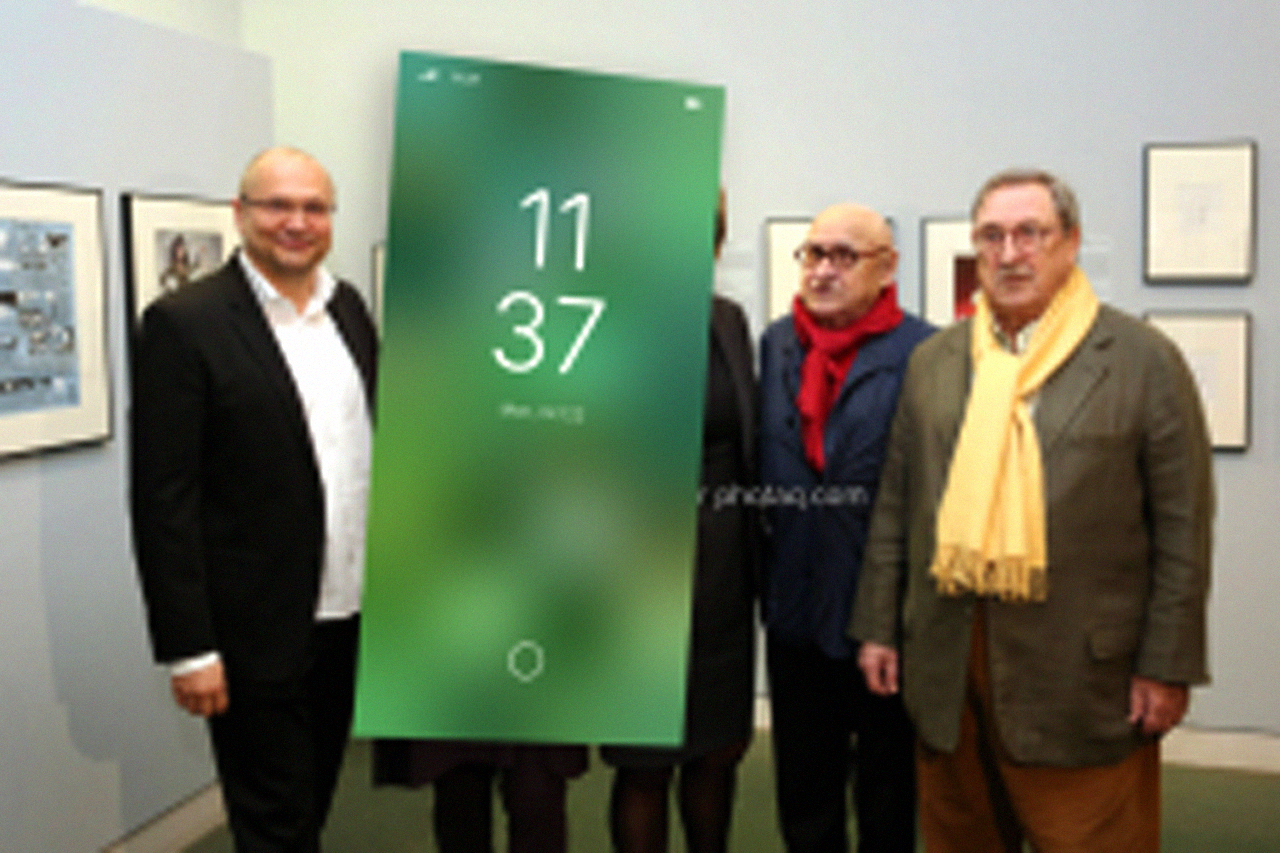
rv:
11h37
